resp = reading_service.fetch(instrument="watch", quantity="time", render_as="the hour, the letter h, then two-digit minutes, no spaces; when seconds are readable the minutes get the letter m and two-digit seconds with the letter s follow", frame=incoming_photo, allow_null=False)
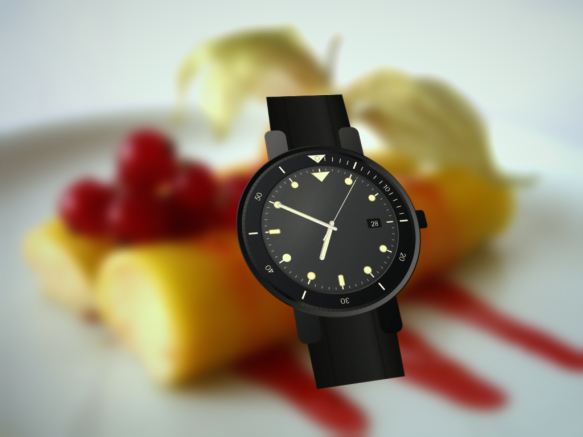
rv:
6h50m06s
